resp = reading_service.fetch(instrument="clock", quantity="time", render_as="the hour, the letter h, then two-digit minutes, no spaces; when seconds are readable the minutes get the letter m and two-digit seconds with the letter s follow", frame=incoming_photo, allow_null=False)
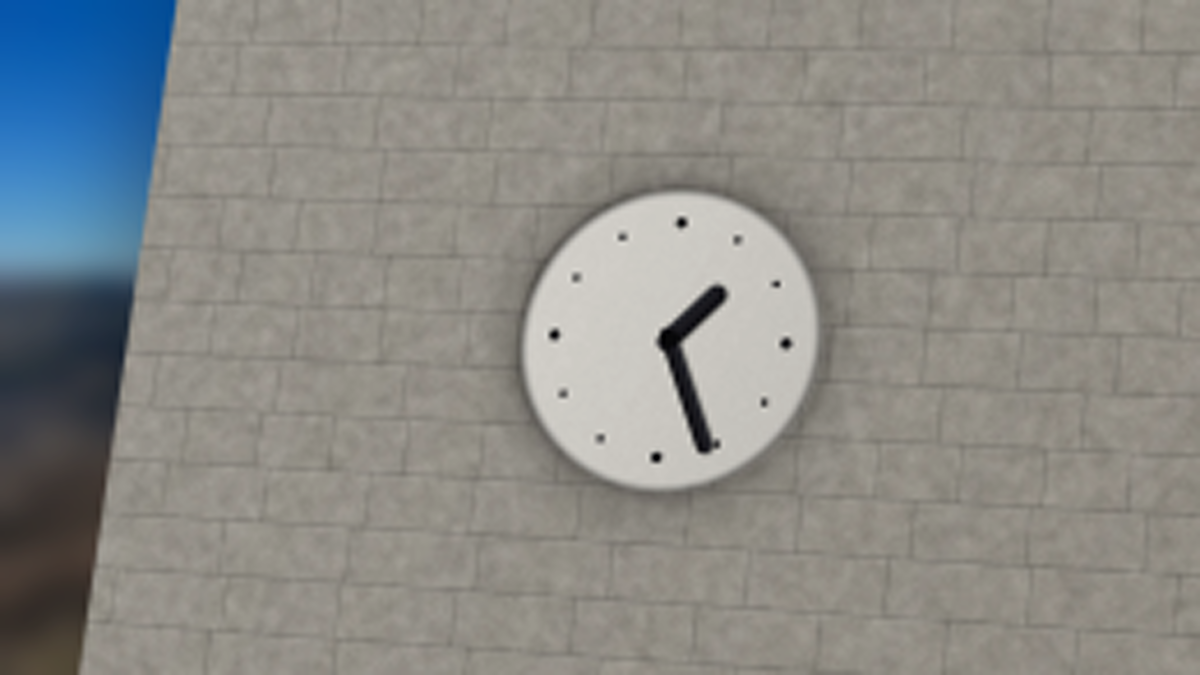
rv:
1h26
